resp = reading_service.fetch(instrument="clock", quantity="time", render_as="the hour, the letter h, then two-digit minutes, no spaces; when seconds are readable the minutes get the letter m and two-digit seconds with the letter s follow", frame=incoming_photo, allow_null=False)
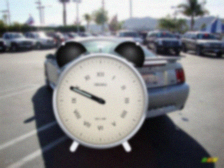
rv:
9h49
